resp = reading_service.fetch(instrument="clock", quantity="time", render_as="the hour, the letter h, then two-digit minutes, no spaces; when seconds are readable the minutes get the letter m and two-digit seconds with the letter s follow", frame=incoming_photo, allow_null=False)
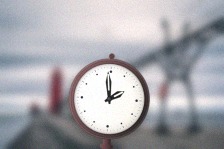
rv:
1h59
